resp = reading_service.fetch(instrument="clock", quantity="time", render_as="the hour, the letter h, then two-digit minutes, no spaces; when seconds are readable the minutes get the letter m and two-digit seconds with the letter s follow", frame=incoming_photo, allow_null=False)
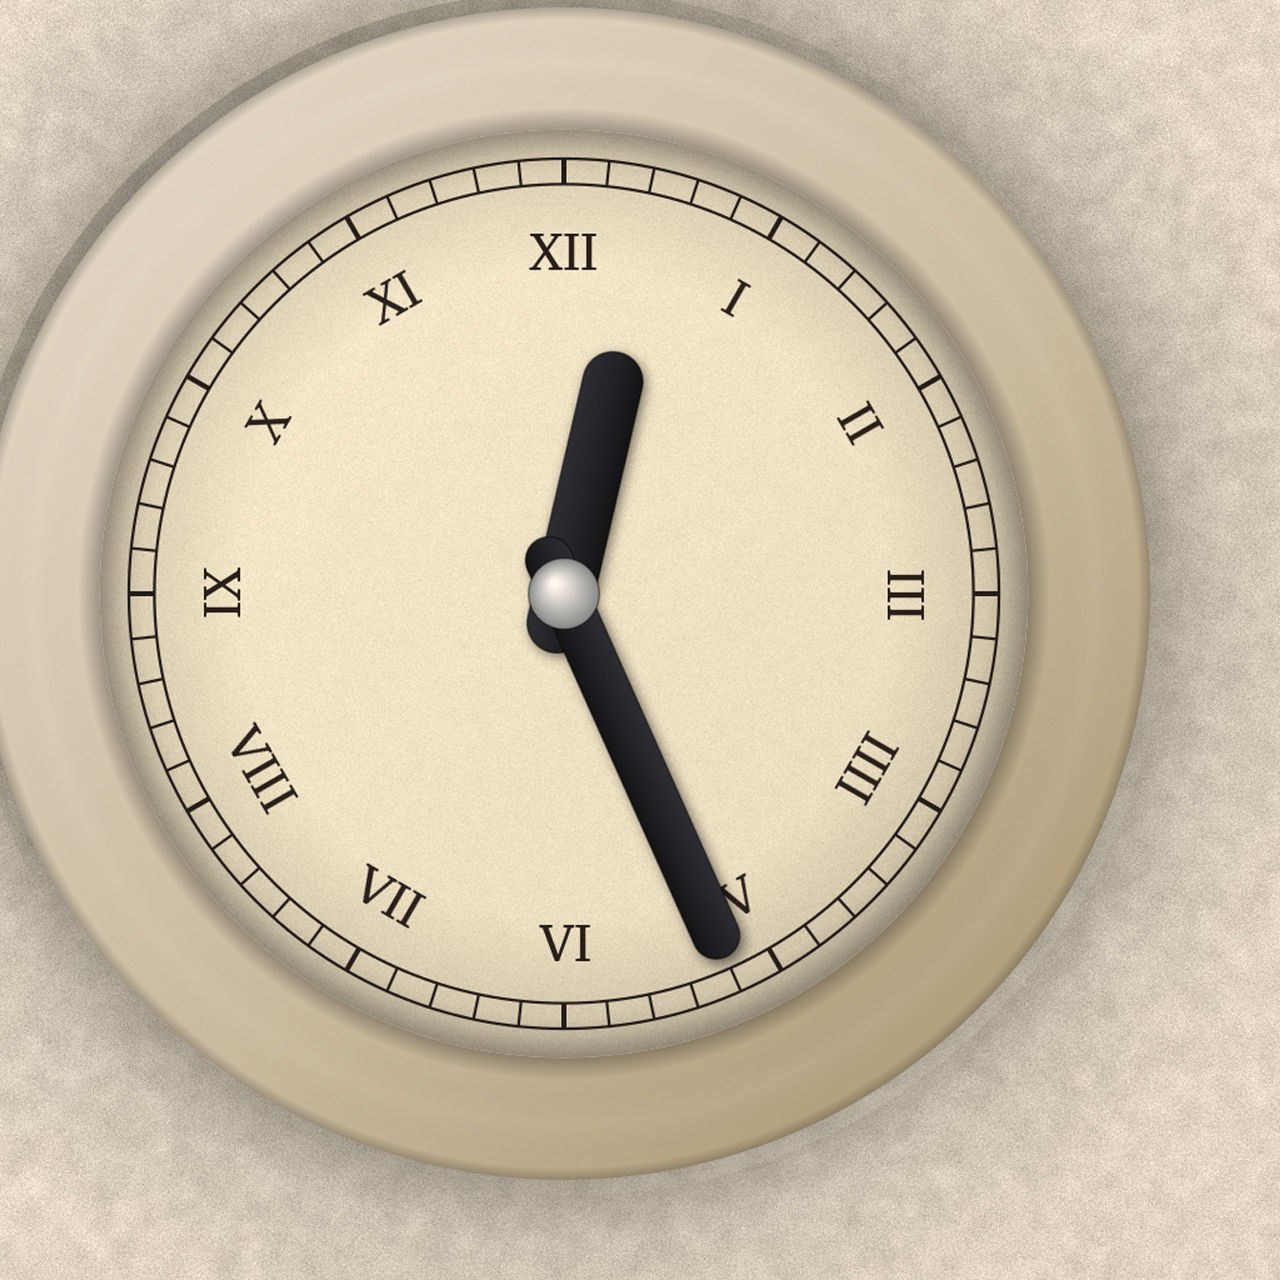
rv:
12h26
